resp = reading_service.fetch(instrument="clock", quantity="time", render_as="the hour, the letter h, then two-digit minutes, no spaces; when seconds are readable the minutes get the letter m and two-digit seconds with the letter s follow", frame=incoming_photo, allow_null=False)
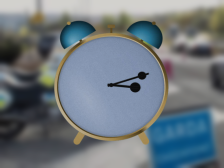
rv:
3h12
